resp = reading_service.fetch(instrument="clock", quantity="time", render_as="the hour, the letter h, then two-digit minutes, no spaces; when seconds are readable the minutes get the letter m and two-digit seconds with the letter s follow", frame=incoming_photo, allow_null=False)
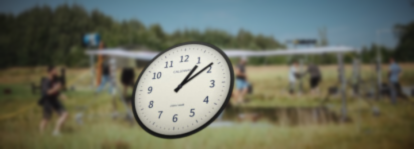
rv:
1h09
